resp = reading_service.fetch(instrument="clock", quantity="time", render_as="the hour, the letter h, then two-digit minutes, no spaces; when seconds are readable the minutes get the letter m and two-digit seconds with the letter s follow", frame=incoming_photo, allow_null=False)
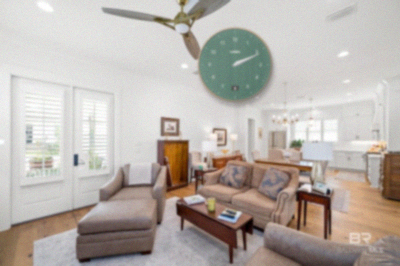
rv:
2h11
